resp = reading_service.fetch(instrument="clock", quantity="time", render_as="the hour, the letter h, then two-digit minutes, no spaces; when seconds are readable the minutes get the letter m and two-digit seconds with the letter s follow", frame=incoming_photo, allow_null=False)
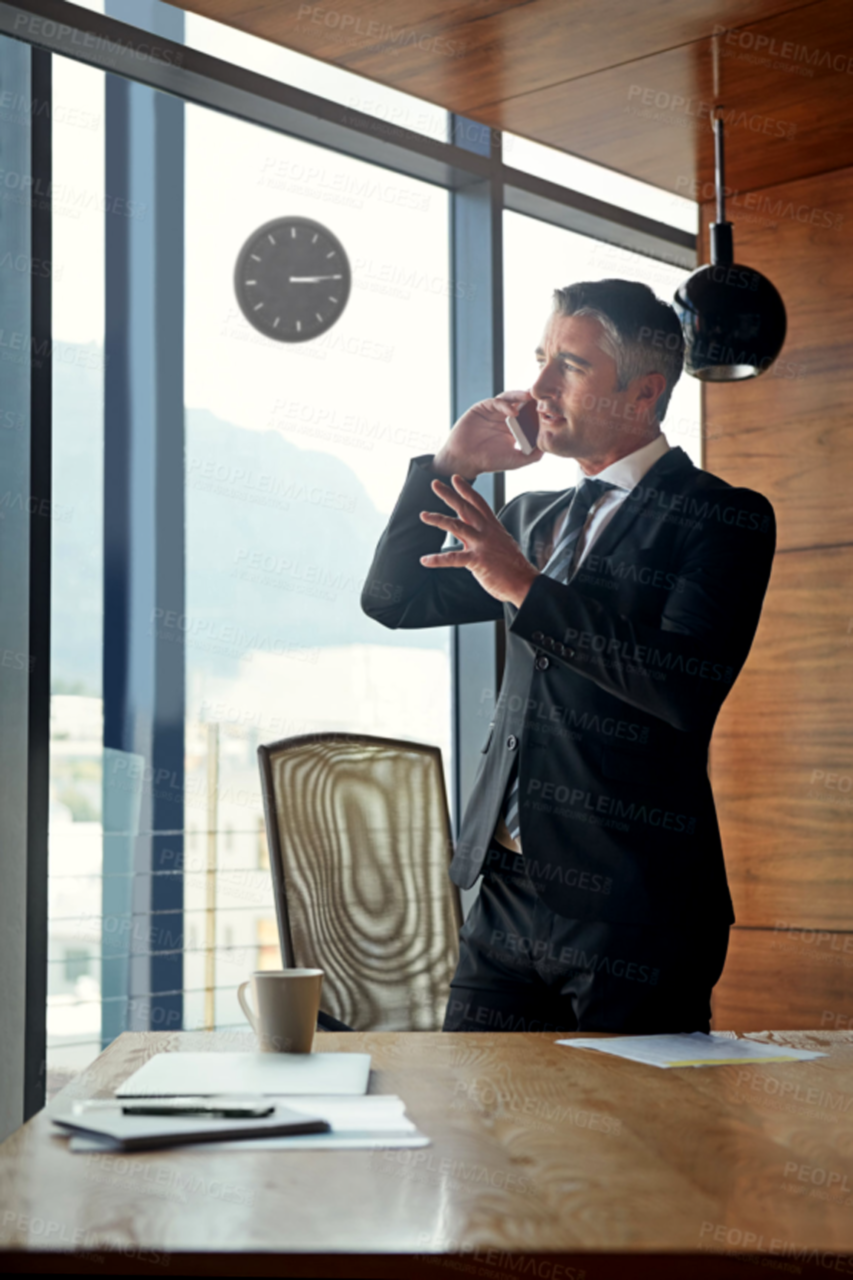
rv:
3h15
